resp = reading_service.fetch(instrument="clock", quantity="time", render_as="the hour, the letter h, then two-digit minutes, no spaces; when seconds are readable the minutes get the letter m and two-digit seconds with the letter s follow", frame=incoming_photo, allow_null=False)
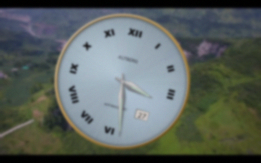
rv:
3h28
